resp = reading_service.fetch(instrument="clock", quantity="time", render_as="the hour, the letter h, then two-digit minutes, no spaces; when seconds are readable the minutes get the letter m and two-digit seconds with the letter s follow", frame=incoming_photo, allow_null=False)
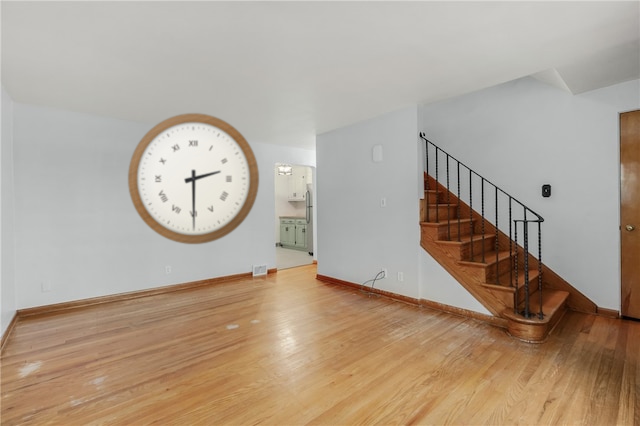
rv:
2h30
